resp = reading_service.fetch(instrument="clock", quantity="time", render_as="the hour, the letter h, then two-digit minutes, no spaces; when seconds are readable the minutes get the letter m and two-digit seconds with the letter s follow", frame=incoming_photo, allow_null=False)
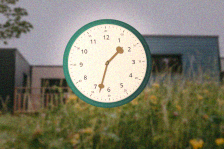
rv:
1h33
